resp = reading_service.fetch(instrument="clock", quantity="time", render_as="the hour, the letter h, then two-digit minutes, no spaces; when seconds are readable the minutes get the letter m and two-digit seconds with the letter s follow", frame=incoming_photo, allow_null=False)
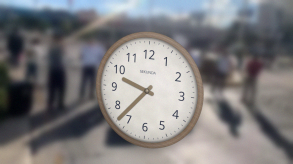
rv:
9h37
